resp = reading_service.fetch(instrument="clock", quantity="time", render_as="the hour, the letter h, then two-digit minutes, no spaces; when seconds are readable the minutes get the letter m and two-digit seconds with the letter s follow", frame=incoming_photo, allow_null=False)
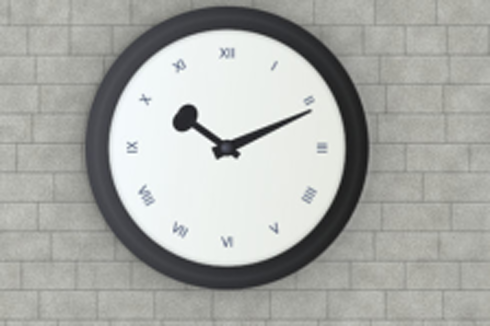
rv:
10h11
